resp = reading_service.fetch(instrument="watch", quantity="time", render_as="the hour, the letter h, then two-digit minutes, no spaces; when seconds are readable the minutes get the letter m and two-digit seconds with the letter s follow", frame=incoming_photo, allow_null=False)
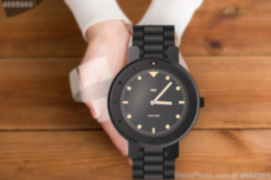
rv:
3h07
